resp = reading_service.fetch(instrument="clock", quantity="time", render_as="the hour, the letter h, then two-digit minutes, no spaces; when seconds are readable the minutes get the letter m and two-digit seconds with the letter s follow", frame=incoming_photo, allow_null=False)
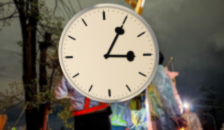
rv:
3h05
